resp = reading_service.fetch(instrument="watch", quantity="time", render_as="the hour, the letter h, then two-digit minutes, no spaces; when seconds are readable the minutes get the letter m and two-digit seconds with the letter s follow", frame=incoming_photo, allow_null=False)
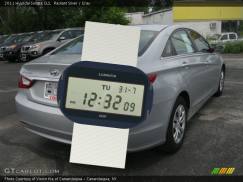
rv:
12h32m09s
